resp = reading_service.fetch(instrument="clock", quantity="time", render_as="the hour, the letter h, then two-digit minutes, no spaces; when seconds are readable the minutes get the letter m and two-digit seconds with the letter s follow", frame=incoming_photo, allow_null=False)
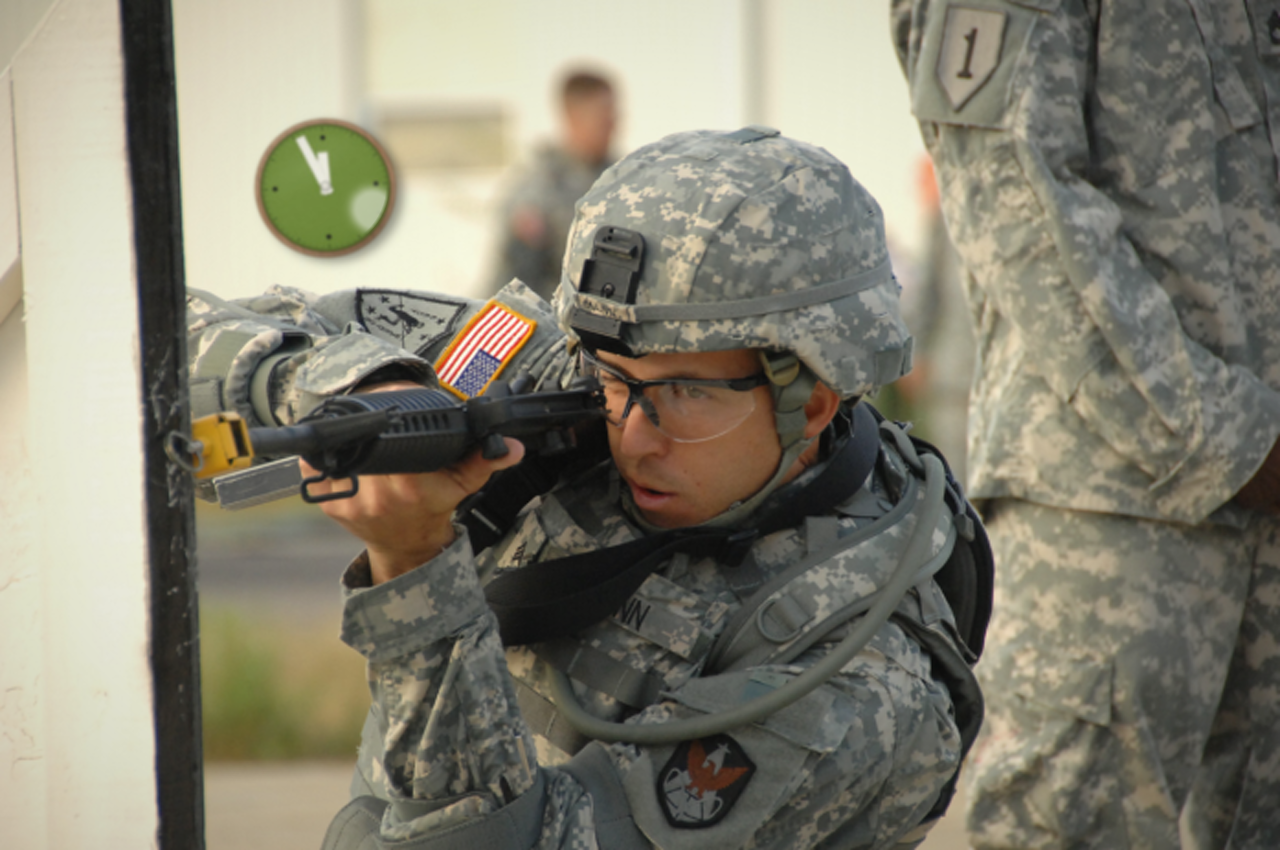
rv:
11h56
